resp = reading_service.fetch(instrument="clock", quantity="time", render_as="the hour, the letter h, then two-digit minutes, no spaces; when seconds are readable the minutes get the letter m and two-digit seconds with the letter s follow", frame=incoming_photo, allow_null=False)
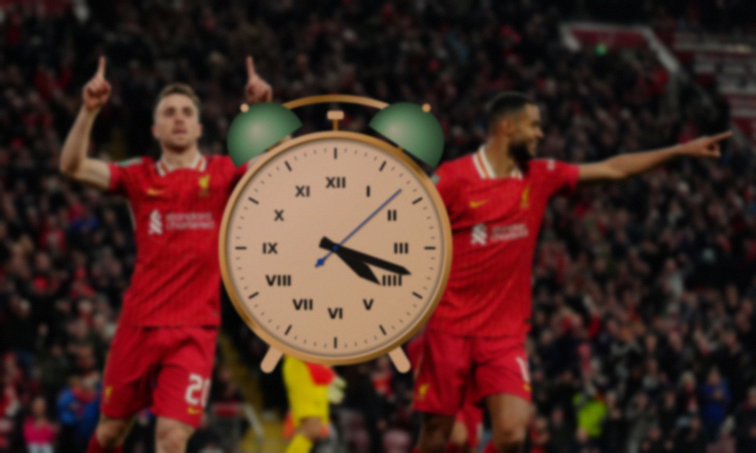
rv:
4h18m08s
